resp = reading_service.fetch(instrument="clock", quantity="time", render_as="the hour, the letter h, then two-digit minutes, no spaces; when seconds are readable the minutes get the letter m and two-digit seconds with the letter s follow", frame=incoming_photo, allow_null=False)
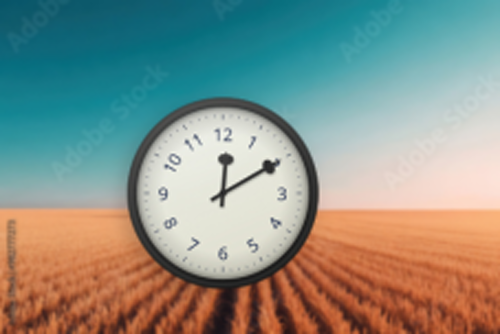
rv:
12h10
